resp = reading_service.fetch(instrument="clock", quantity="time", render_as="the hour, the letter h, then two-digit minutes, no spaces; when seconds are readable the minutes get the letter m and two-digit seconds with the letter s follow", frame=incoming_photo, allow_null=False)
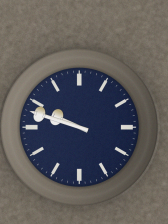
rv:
9h48
